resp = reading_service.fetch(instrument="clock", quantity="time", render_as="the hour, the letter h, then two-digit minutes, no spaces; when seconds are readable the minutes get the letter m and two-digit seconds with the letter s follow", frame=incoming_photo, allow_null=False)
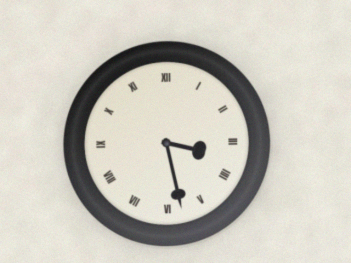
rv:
3h28
